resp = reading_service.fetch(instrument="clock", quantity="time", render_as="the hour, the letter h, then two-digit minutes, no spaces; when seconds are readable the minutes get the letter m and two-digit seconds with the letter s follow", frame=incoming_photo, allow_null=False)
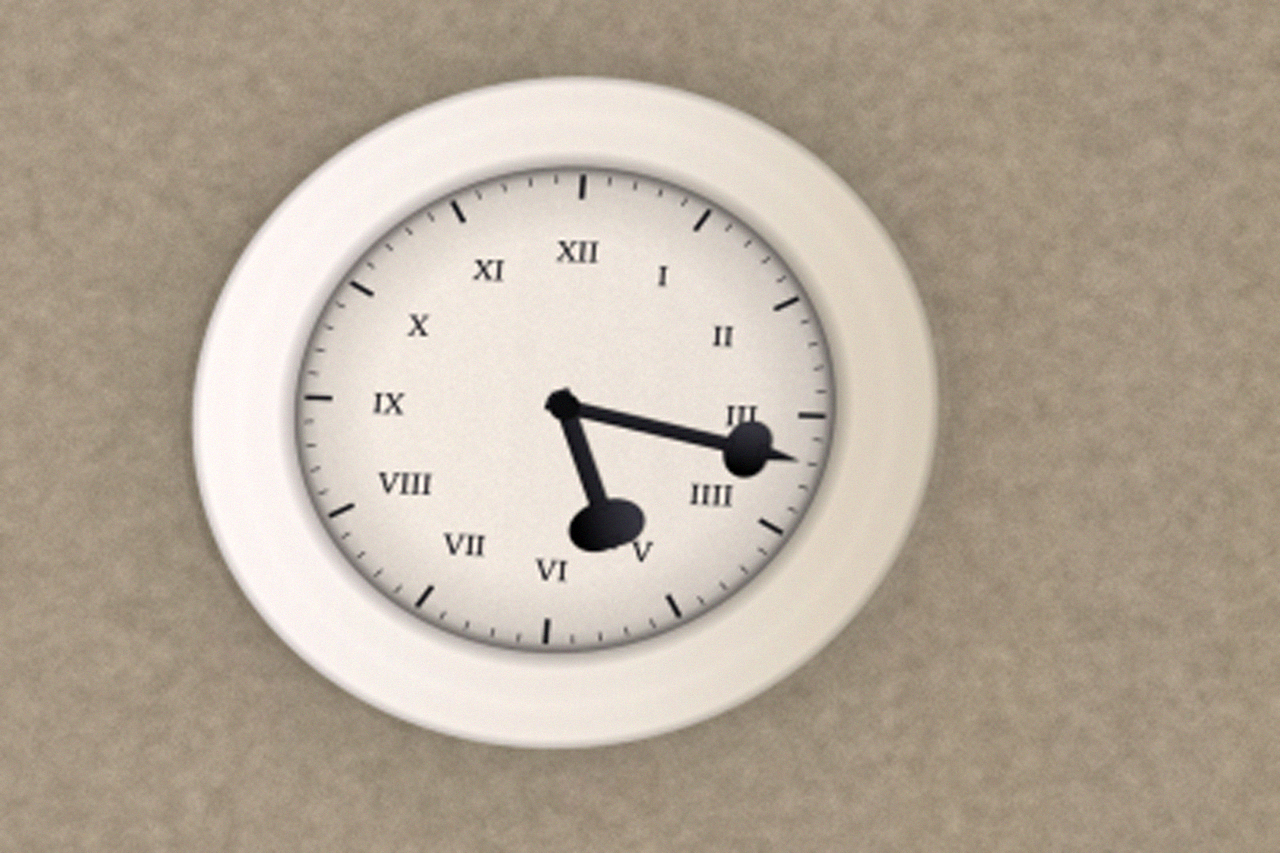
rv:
5h17
